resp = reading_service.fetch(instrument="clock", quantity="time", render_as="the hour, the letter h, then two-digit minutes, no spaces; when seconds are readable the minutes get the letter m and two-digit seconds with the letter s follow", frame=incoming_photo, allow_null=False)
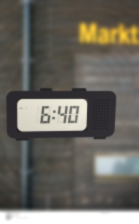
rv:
6h40
